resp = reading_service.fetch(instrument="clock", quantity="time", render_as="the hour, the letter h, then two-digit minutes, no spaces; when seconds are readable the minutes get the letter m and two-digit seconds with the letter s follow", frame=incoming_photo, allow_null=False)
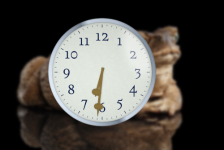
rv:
6h31
